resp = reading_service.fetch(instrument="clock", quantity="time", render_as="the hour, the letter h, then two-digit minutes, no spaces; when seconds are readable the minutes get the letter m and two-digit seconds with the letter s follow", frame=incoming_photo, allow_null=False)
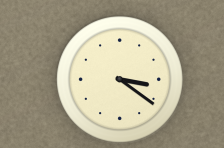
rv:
3h21
